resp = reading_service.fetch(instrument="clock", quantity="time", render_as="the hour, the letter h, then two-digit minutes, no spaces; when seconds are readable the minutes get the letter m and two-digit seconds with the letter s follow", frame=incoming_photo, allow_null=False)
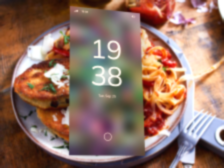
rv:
19h38
